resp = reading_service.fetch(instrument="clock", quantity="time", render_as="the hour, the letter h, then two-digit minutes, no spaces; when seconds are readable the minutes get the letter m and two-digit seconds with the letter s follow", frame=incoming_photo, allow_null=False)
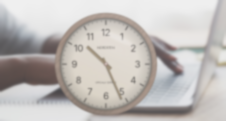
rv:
10h26
